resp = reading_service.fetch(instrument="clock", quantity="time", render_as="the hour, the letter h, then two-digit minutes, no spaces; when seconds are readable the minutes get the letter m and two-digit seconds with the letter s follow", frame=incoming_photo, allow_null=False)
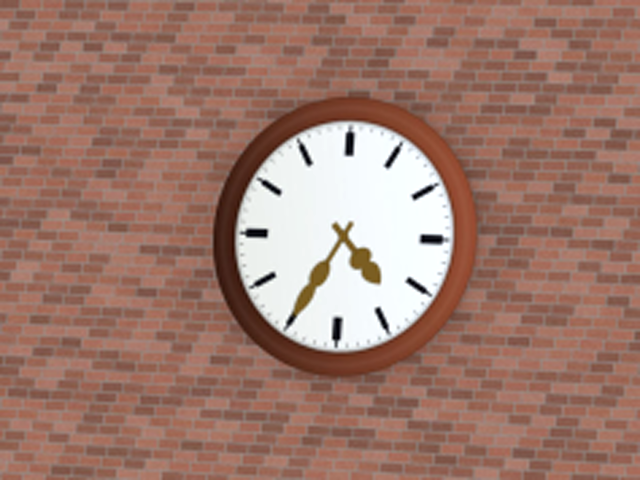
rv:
4h35
